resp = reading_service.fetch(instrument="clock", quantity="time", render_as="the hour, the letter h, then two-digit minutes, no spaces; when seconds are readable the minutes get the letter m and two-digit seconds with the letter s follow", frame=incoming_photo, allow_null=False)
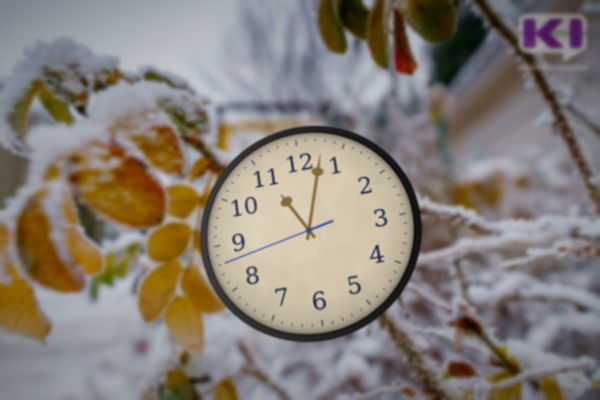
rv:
11h02m43s
